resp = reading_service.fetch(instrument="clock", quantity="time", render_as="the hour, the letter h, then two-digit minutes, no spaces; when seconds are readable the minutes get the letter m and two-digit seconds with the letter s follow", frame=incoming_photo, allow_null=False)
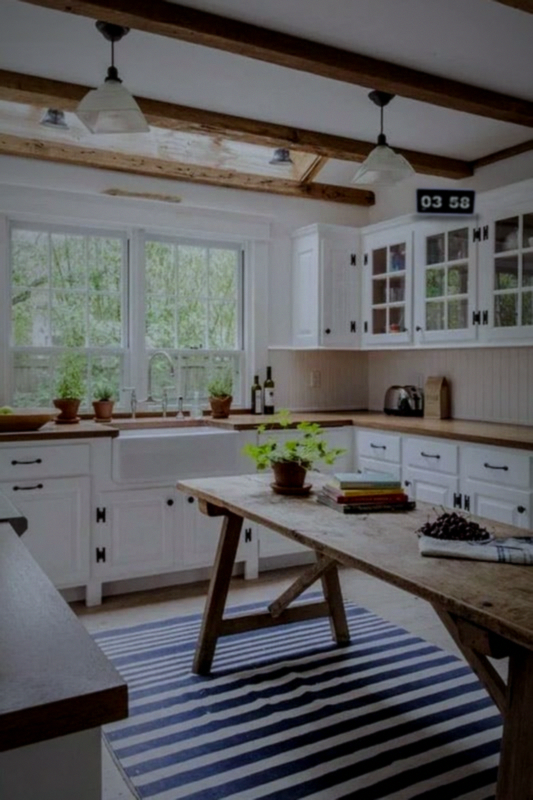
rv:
3h58
